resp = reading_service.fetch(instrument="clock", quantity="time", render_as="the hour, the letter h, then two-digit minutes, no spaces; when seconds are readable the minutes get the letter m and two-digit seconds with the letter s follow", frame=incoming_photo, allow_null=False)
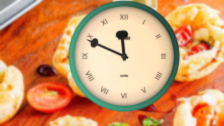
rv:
11h49
